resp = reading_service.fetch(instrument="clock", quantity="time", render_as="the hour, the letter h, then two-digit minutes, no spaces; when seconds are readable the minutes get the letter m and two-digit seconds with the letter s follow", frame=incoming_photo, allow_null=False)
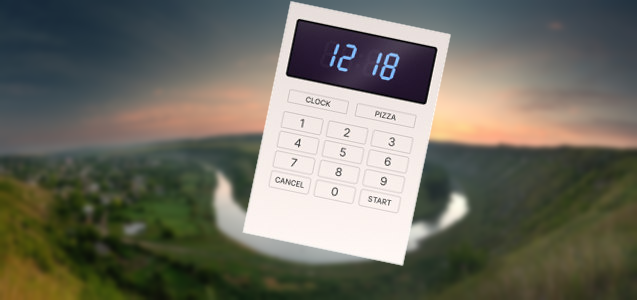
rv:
12h18
